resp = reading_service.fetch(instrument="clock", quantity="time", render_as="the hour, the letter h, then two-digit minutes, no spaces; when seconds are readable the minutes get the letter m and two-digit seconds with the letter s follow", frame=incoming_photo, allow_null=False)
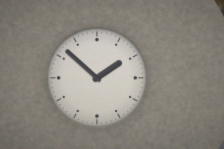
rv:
1h52
